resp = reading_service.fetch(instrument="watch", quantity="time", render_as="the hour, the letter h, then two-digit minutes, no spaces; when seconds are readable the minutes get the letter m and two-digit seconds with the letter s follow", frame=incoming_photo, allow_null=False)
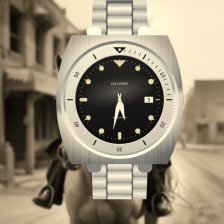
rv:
5h32
